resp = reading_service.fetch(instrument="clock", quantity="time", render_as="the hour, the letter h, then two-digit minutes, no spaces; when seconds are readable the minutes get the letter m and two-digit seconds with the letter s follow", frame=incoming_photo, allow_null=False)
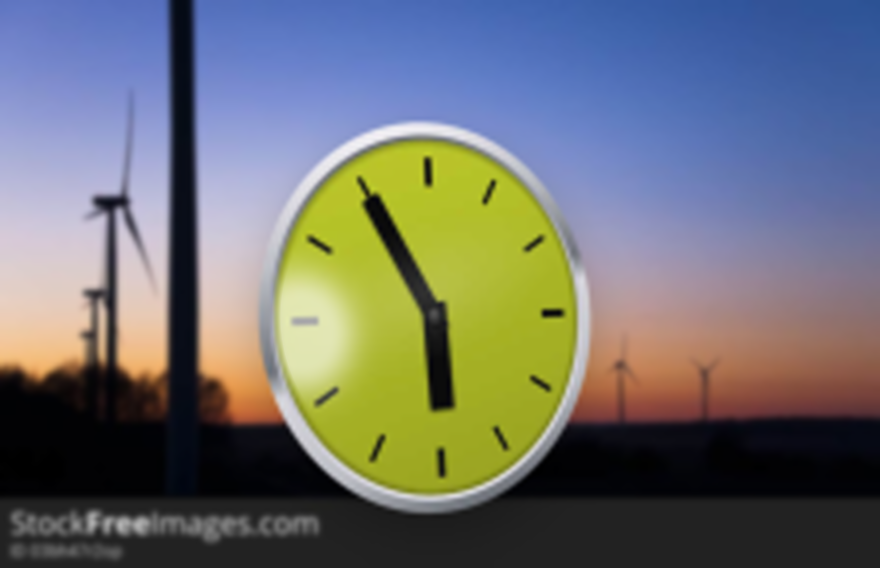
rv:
5h55
